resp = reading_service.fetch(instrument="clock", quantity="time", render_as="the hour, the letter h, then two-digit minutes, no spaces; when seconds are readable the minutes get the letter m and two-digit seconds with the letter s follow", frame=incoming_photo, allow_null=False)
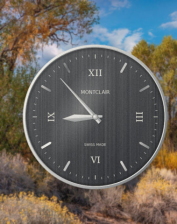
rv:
8h53
